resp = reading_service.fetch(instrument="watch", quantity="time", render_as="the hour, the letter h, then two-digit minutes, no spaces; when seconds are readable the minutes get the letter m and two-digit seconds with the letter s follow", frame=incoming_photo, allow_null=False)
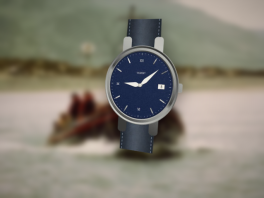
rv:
9h08
